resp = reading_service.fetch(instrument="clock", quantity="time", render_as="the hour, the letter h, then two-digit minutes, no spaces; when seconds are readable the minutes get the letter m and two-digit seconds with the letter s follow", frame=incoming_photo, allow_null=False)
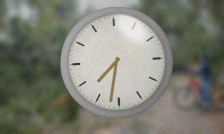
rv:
7h32
